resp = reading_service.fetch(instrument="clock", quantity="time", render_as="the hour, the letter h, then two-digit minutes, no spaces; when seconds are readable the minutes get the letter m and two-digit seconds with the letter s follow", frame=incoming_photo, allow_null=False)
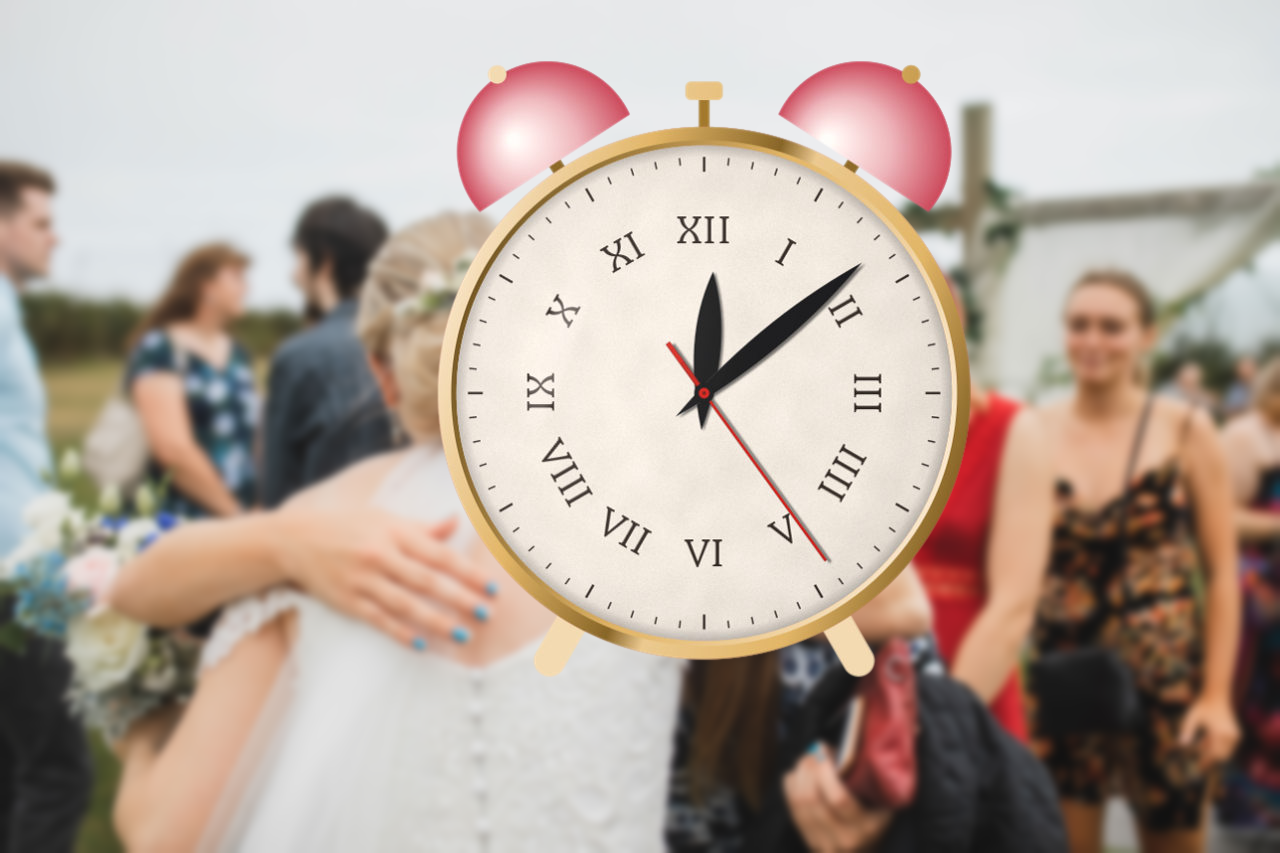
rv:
12h08m24s
